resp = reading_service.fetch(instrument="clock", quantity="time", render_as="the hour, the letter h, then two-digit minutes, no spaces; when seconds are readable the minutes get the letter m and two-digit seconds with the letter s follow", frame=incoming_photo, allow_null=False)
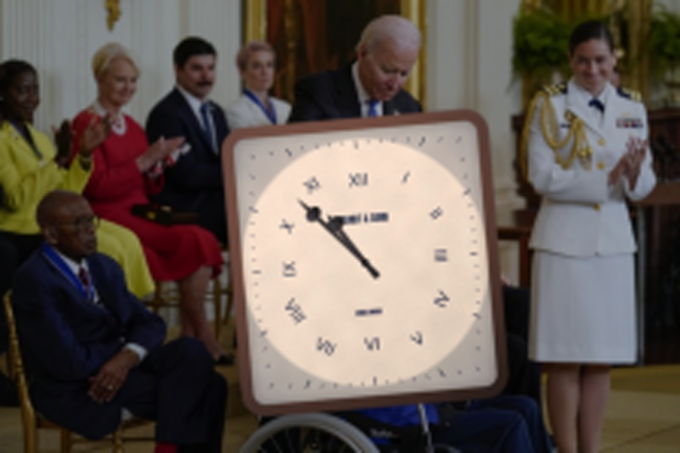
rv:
10h53
